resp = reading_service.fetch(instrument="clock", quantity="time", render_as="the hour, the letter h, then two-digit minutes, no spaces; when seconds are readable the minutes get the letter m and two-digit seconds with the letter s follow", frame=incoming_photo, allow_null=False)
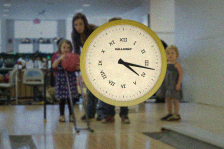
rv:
4h17
